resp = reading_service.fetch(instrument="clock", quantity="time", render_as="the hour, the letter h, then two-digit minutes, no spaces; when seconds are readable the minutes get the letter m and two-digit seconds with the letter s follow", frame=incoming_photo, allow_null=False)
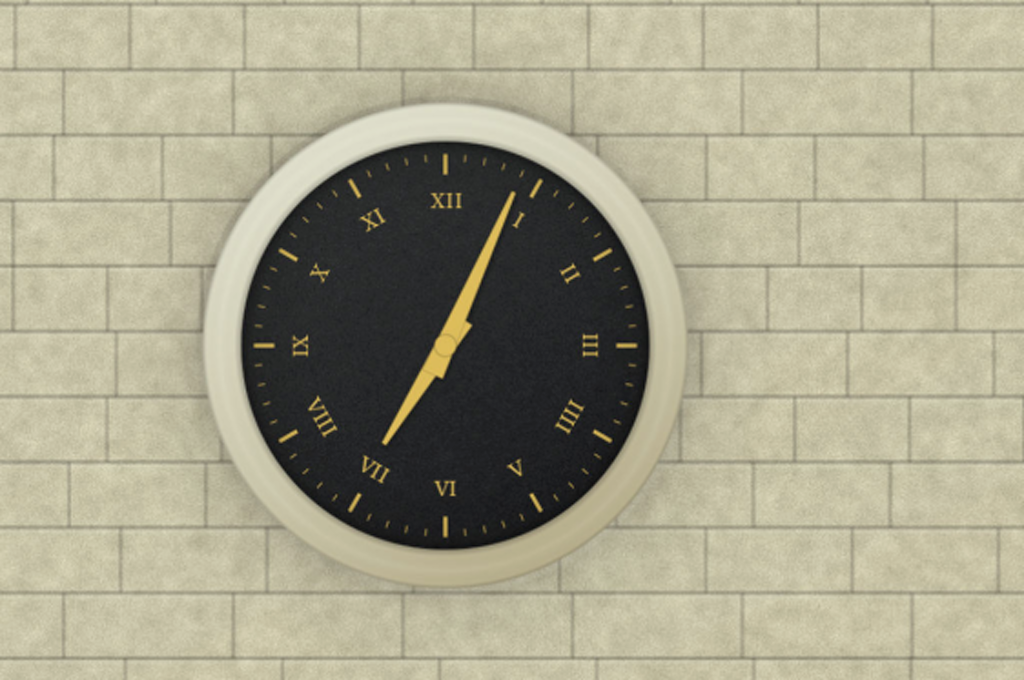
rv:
7h04
